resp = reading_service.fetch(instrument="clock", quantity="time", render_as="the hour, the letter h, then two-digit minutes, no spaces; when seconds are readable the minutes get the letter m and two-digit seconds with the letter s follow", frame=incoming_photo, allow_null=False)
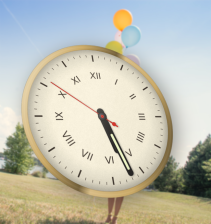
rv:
5h26m51s
